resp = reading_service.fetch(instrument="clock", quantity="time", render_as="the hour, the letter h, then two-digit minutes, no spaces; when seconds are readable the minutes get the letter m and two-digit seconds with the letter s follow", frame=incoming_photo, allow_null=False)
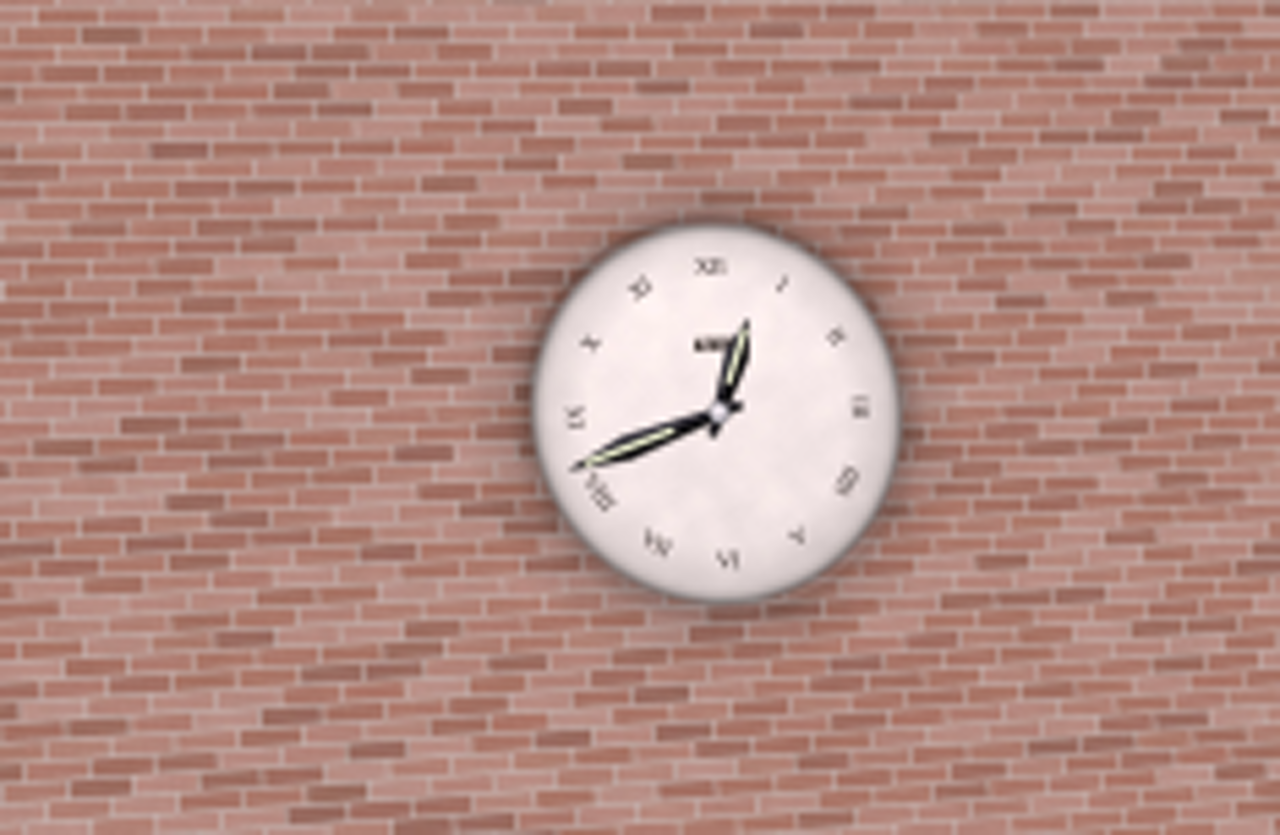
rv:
12h42
